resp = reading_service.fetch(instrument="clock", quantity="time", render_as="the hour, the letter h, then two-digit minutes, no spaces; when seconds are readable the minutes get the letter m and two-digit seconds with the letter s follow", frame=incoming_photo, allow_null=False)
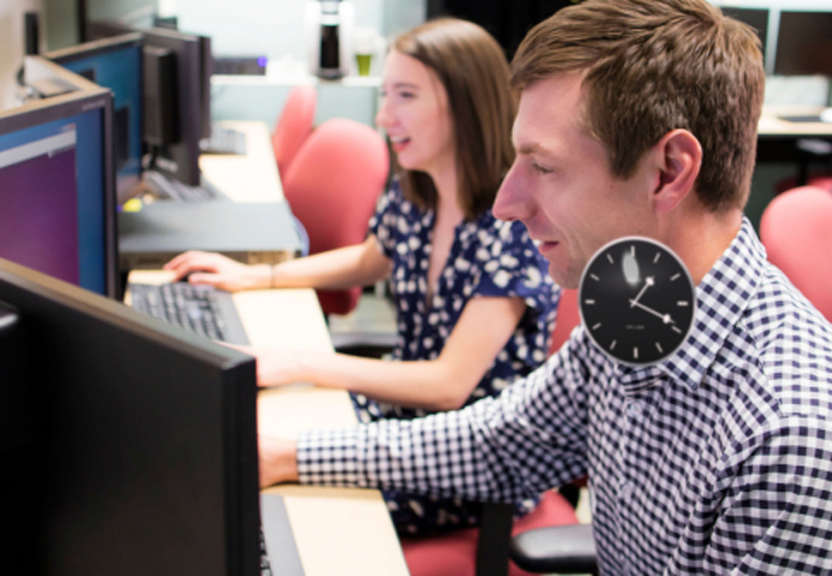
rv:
1h19
